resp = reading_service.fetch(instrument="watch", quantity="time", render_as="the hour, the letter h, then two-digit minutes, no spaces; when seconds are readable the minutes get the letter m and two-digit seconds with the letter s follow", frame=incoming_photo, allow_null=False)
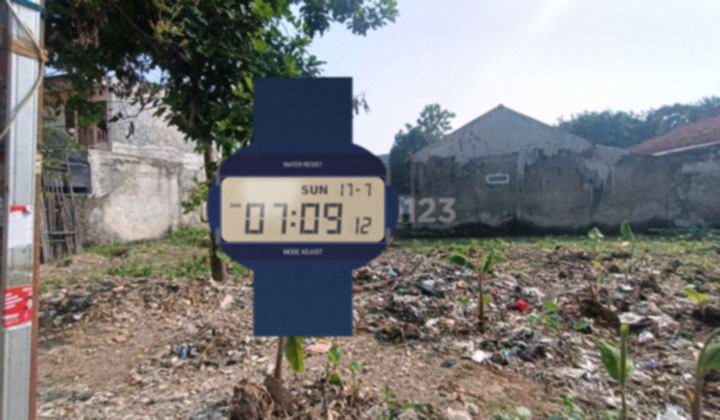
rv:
7h09m12s
